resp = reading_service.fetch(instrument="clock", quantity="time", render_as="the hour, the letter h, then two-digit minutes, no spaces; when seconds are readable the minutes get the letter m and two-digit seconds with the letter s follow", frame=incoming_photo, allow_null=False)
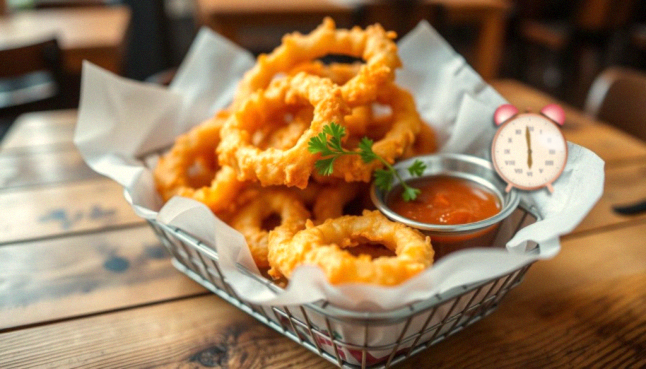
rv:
5h59
